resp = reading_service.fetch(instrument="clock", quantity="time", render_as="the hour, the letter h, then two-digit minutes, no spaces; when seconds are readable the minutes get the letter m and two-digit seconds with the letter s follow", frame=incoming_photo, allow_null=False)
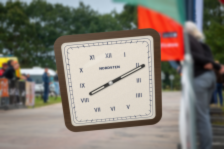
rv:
8h11
